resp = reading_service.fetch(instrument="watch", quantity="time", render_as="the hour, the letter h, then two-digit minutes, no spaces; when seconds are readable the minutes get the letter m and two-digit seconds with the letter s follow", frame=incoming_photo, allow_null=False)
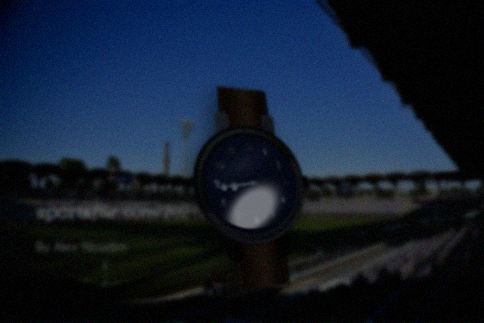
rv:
8h44
